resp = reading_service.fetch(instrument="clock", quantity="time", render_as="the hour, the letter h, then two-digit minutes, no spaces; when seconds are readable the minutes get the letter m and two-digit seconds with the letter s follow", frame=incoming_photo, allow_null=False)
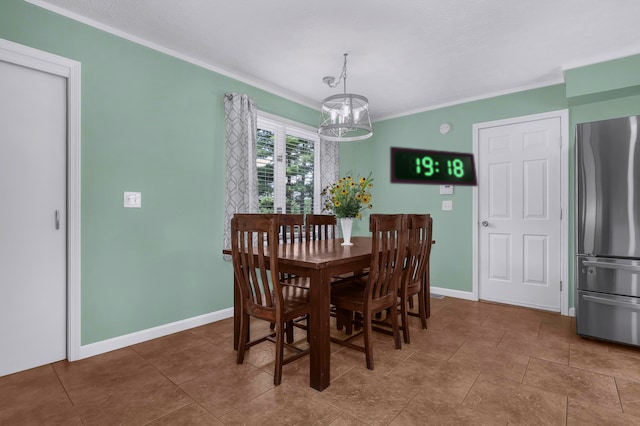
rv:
19h18
